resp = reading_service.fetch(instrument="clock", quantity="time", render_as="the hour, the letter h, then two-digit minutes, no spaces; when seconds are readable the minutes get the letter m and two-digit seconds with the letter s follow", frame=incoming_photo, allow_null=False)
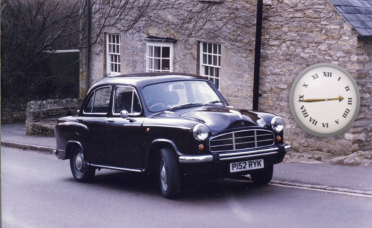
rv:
2h44
